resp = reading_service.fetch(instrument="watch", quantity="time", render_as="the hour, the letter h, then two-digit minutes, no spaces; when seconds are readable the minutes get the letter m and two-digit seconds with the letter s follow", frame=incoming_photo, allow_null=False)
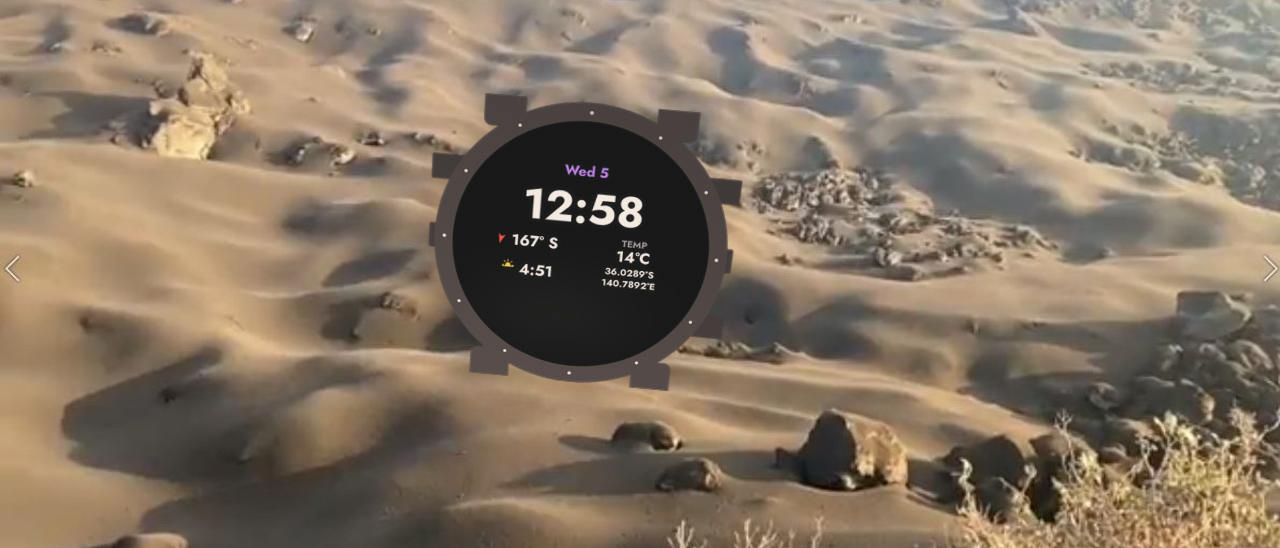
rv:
12h58
